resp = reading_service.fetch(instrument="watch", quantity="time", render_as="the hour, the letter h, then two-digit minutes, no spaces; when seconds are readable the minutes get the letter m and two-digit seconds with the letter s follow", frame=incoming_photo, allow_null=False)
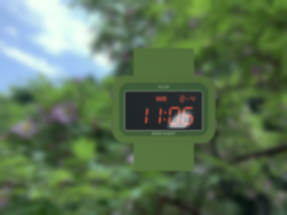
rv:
11h06
